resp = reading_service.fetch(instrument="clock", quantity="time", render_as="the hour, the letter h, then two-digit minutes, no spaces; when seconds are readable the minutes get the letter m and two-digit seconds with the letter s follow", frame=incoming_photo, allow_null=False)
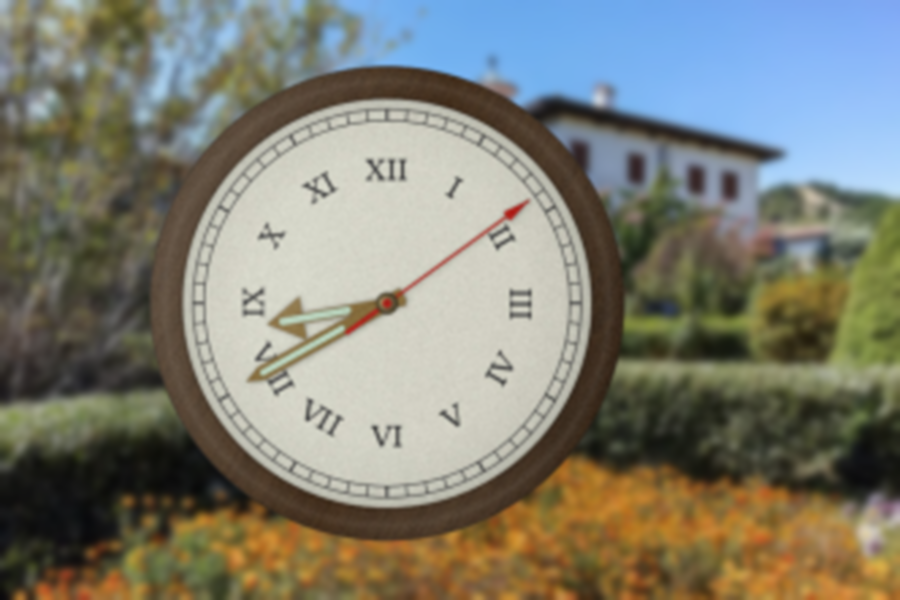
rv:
8h40m09s
